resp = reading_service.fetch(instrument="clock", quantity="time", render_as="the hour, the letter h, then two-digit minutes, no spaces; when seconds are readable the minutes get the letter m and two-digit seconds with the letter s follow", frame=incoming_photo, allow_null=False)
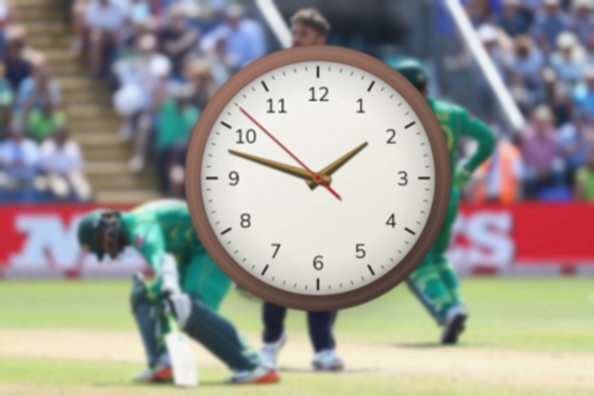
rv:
1h47m52s
